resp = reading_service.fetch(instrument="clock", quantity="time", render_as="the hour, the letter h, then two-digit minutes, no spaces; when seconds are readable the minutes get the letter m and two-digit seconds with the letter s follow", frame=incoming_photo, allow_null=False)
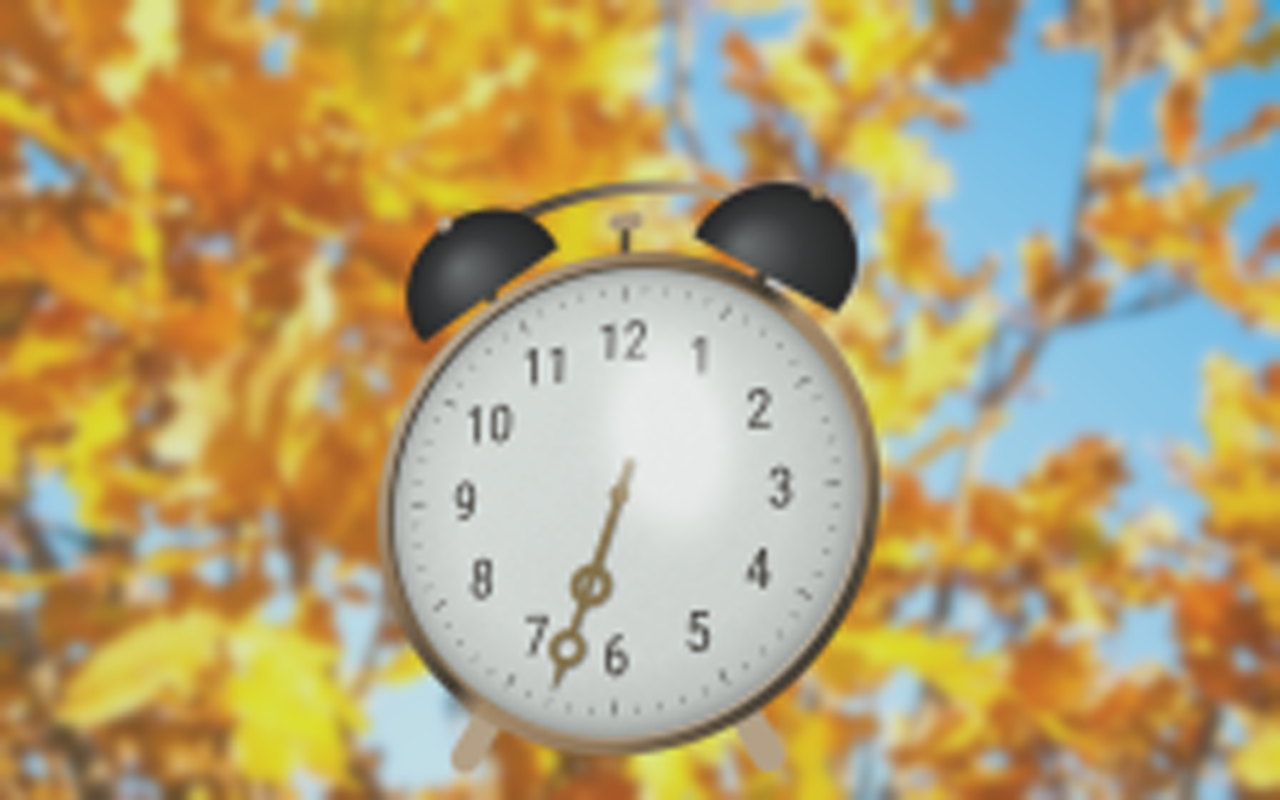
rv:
6h33
